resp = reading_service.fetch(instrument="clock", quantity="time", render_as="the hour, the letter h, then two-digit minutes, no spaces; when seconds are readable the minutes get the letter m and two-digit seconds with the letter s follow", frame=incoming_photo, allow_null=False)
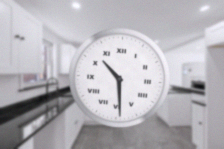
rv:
10h29
